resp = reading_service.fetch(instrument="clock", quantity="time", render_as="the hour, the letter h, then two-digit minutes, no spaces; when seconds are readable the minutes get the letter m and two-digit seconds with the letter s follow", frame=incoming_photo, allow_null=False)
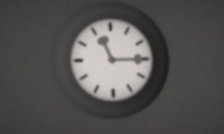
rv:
11h15
